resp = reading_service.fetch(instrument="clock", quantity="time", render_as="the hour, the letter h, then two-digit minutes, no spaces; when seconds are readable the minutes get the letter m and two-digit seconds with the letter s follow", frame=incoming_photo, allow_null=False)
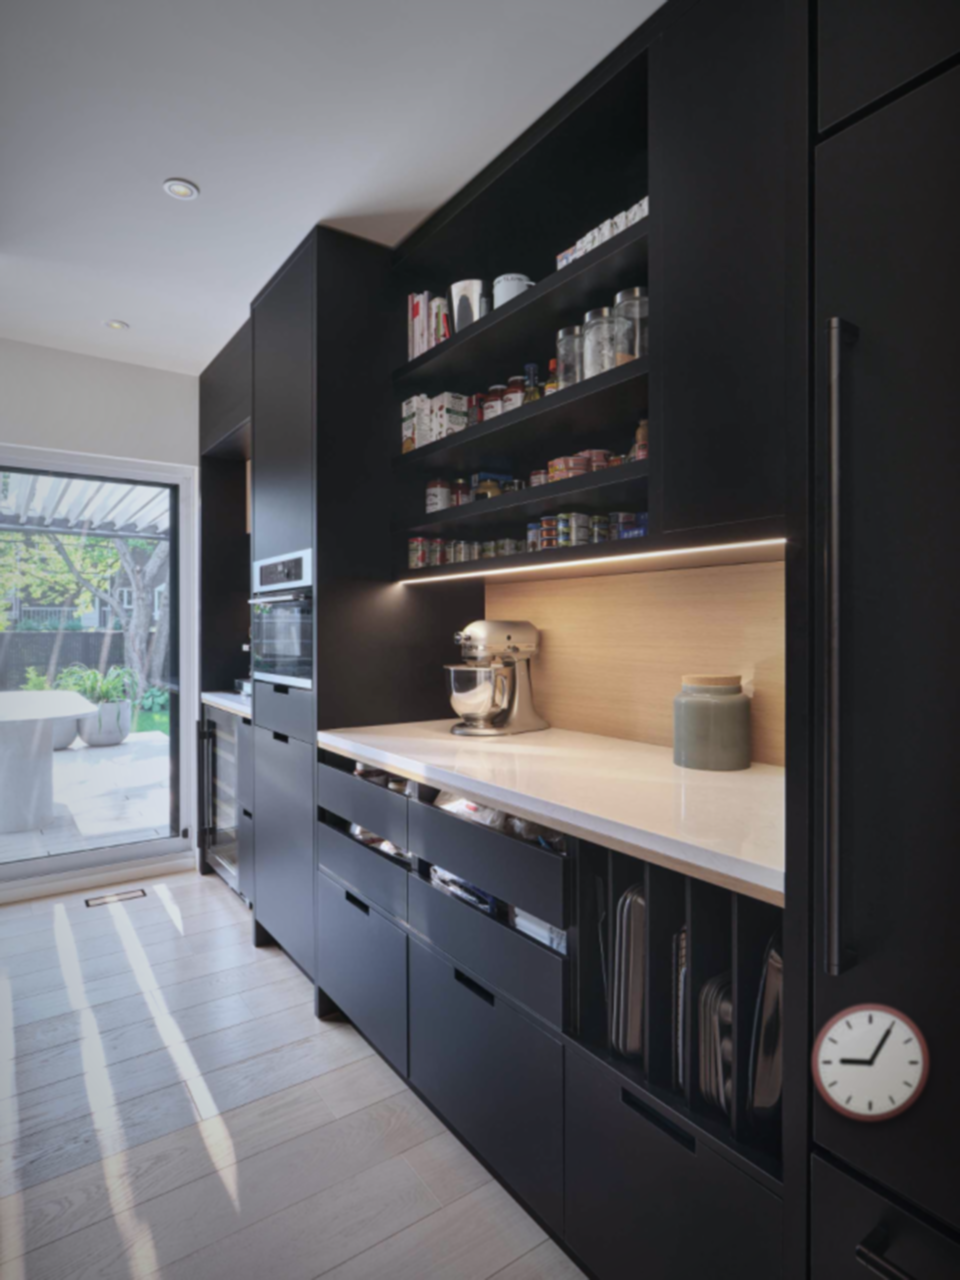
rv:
9h05
